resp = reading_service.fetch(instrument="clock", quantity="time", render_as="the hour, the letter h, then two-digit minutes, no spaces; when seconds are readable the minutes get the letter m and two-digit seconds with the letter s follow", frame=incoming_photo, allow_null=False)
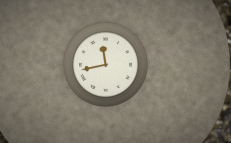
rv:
11h43
